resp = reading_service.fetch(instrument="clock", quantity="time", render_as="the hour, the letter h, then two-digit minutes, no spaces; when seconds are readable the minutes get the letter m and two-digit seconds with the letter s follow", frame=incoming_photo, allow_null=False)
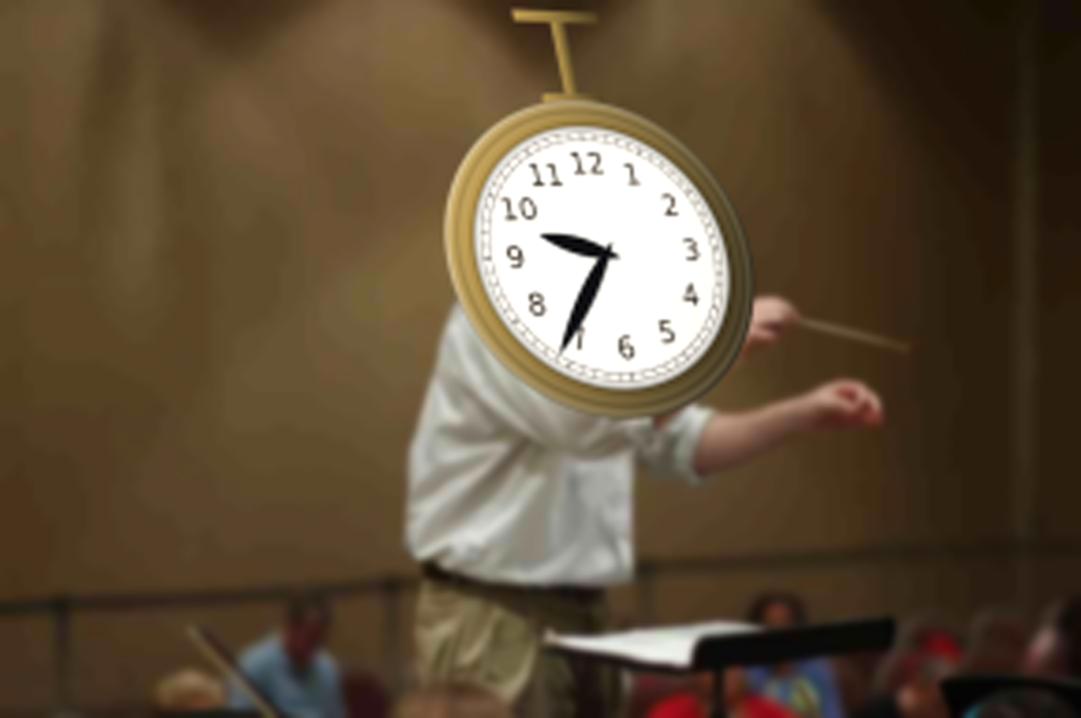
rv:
9h36
